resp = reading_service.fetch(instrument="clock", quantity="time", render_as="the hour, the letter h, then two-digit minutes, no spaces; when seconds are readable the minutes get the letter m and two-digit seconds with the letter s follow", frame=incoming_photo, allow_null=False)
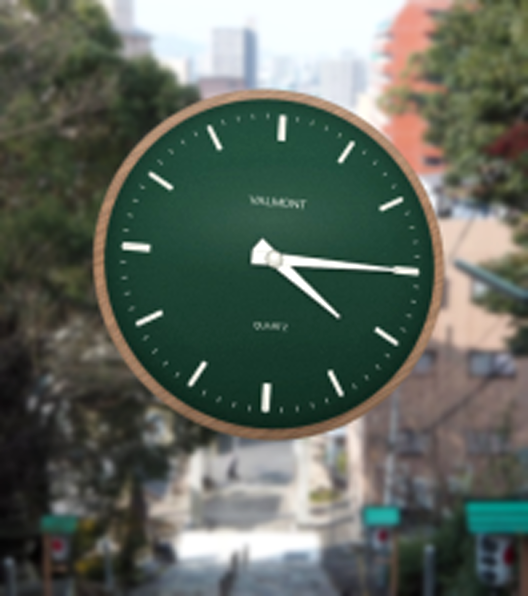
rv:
4h15
